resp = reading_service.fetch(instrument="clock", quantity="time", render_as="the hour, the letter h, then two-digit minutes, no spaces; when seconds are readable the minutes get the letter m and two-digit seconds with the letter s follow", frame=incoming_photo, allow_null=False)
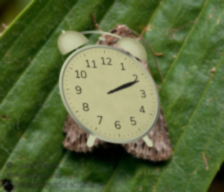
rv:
2h11
